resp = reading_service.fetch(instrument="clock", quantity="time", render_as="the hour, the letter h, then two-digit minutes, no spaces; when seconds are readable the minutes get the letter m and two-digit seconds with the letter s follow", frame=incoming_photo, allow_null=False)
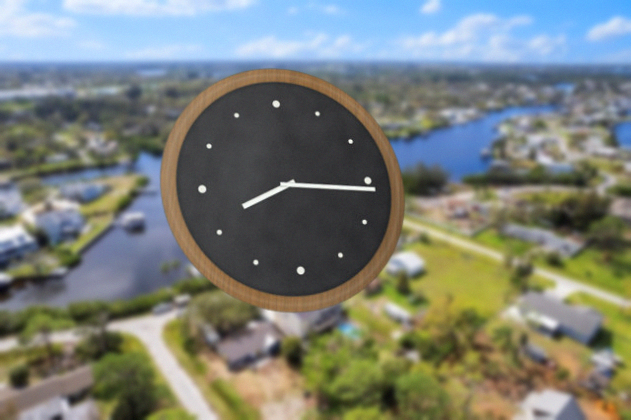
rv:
8h16
